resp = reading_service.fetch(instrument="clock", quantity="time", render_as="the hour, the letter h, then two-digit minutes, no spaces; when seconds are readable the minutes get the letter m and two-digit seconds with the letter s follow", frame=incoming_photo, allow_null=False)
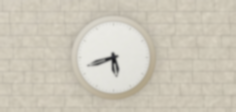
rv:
5h42
